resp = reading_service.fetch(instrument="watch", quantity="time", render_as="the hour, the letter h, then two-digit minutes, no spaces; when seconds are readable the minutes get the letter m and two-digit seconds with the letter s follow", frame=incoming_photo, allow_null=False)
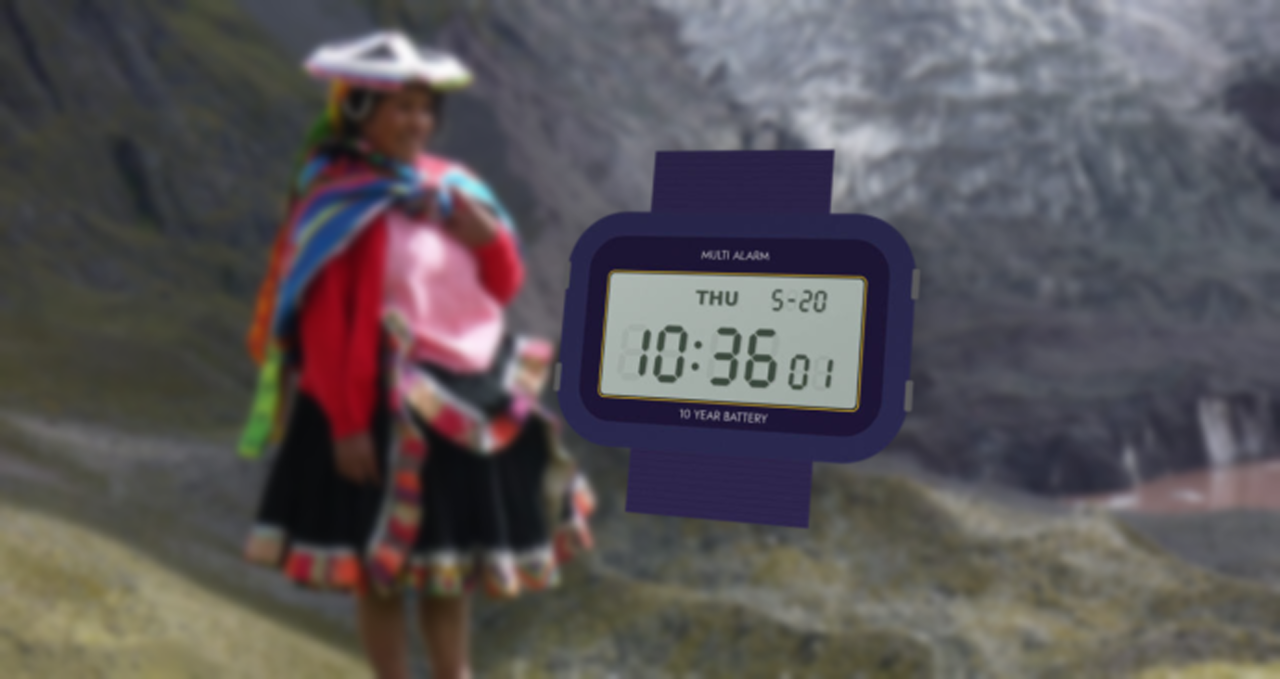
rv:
10h36m01s
